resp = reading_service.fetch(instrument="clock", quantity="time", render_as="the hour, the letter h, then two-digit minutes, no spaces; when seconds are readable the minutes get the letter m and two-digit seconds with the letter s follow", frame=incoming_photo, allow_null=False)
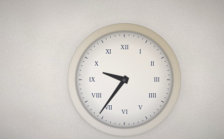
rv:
9h36
